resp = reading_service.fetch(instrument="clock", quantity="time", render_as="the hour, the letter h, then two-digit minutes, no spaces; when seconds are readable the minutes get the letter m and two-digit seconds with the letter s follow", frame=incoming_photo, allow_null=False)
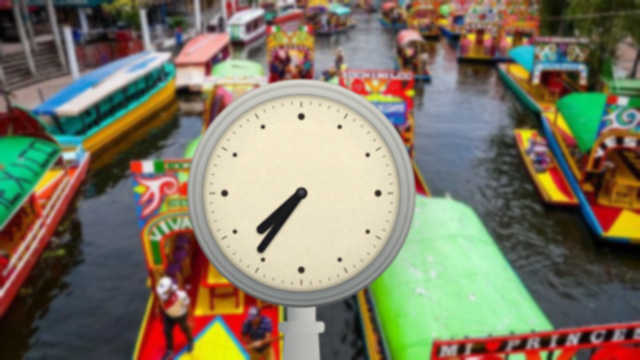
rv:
7h36
